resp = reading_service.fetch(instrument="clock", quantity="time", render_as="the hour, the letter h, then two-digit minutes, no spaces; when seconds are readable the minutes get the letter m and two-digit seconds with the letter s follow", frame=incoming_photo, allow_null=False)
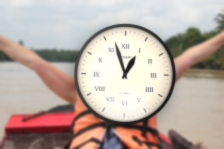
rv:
12h57
